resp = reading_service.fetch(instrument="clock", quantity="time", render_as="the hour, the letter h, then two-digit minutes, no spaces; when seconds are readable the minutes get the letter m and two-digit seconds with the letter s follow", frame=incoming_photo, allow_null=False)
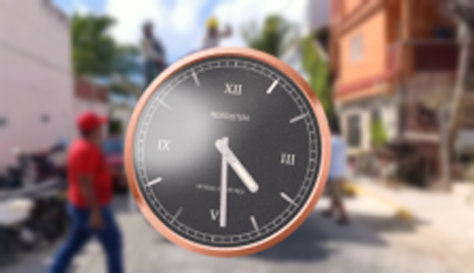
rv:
4h29
